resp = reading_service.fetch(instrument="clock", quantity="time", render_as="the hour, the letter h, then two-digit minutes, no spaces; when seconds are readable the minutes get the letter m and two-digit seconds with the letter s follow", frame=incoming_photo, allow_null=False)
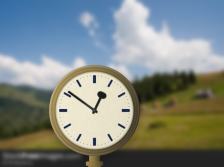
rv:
12h51
